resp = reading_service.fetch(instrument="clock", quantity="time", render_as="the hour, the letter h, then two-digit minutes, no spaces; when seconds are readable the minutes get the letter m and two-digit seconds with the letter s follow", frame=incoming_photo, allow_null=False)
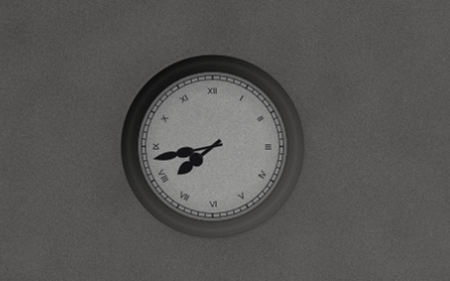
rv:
7h43
